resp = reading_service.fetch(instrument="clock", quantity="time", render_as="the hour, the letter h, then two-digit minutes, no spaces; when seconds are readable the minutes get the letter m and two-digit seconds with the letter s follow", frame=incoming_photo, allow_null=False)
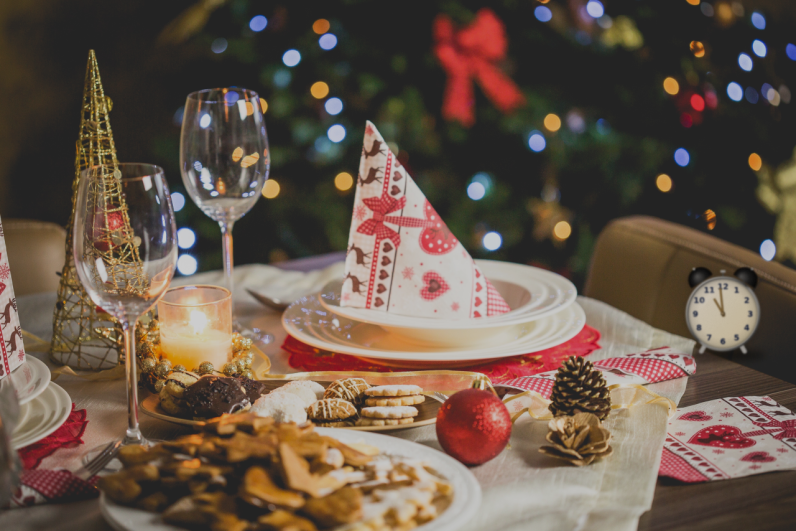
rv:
10h59
